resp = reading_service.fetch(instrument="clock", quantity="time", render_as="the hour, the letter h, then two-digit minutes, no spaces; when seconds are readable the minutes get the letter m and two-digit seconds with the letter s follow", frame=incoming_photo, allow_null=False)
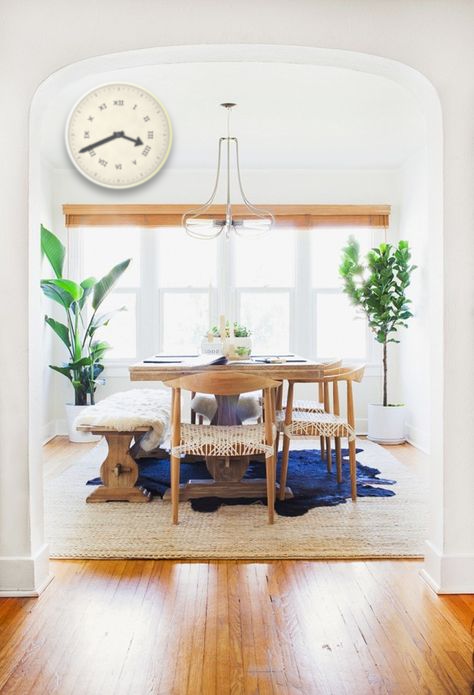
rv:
3h41
